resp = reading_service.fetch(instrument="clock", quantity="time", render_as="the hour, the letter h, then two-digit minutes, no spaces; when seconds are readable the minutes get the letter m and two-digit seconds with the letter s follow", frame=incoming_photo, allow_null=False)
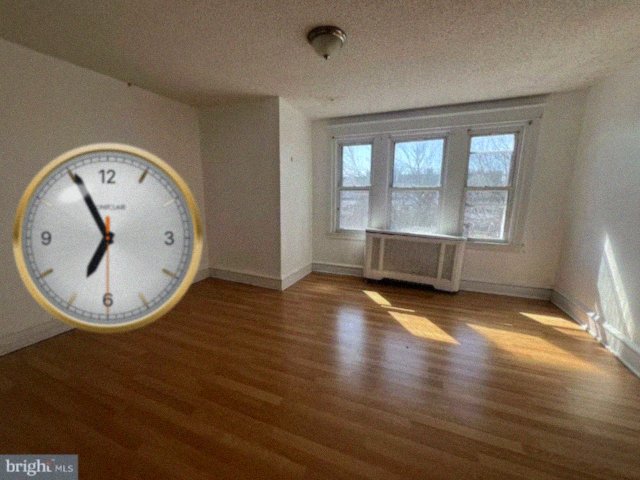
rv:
6h55m30s
